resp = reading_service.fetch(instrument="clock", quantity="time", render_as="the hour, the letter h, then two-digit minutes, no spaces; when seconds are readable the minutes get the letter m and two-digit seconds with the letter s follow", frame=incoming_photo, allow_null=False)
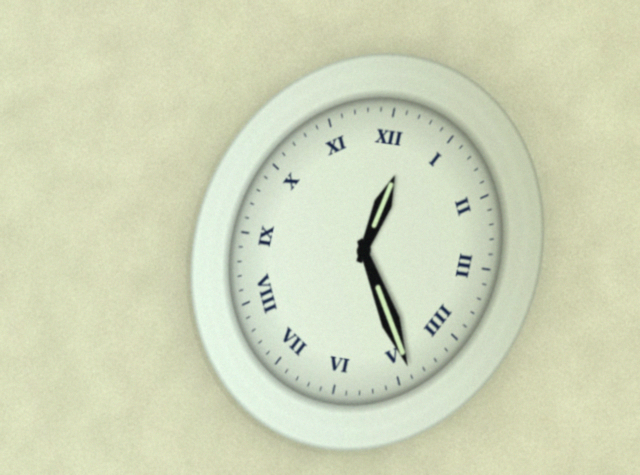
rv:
12h24
